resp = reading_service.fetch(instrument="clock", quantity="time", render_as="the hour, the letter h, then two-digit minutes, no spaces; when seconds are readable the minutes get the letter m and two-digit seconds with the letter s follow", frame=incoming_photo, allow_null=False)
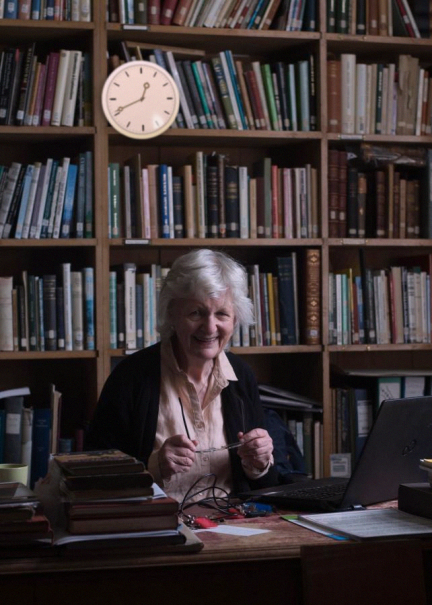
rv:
12h41
